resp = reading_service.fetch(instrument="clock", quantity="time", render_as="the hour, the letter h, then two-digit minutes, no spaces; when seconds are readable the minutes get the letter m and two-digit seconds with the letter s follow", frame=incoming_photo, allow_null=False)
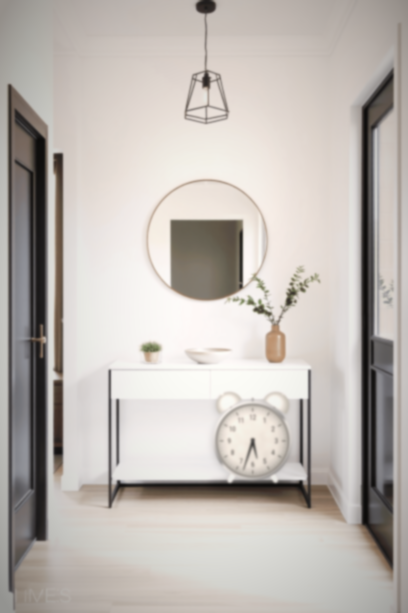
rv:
5h33
